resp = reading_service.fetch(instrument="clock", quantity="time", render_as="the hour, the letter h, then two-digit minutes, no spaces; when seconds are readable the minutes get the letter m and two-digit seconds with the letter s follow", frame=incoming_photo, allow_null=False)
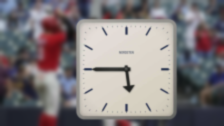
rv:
5h45
